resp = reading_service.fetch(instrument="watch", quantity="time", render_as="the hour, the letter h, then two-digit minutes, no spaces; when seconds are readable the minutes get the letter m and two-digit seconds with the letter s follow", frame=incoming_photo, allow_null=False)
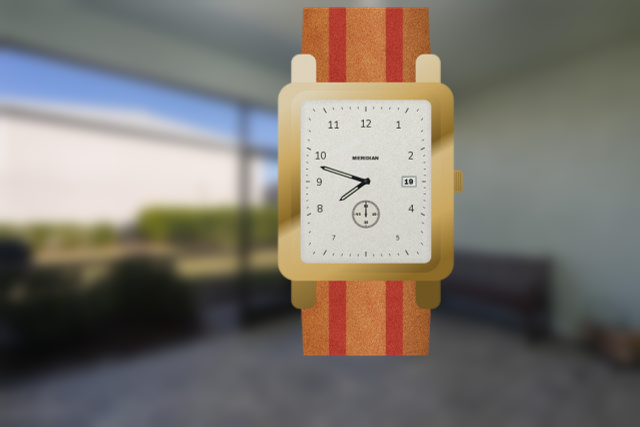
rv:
7h48
